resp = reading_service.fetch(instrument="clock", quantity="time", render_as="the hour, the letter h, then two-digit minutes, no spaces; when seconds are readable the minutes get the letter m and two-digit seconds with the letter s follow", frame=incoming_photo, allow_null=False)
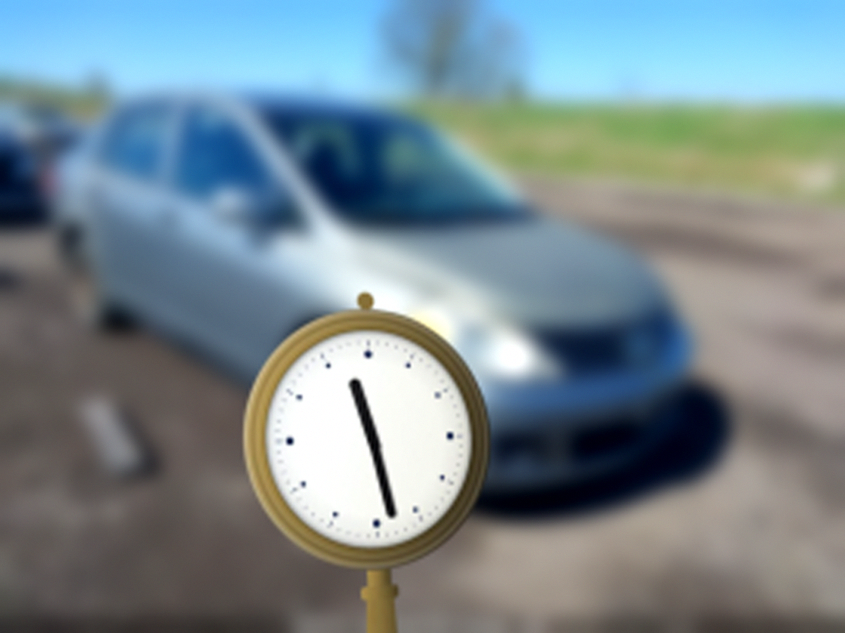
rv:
11h28
